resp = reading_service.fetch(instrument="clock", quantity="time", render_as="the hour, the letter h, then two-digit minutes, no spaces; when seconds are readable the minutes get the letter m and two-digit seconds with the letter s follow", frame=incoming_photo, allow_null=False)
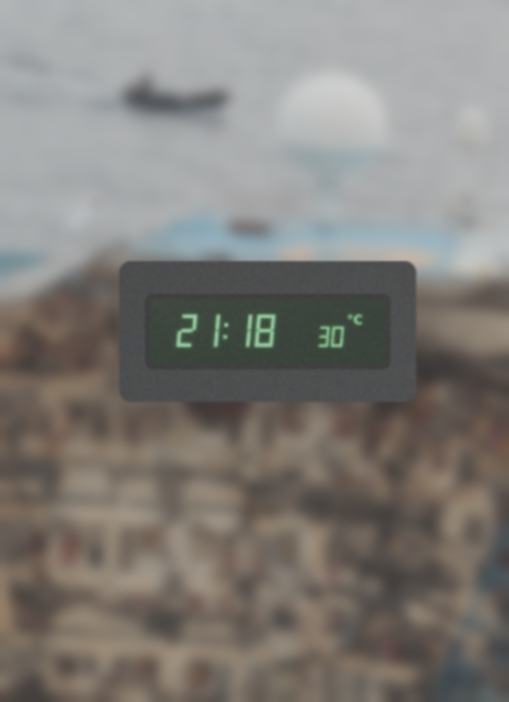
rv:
21h18
